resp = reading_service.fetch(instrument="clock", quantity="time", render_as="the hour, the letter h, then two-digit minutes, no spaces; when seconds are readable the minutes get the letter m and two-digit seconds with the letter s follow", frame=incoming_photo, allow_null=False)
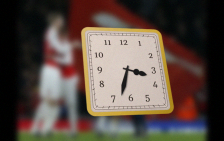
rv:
3h33
